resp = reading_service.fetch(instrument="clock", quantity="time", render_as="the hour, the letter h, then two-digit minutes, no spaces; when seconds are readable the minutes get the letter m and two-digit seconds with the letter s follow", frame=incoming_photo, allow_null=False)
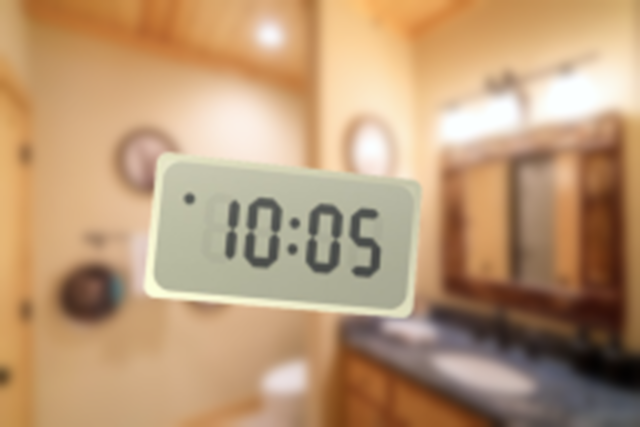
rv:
10h05
